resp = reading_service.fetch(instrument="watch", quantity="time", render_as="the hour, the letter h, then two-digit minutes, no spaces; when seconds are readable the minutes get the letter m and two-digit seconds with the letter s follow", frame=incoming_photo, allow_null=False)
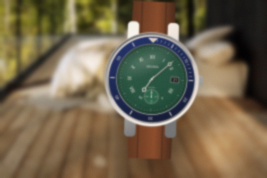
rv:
7h08
